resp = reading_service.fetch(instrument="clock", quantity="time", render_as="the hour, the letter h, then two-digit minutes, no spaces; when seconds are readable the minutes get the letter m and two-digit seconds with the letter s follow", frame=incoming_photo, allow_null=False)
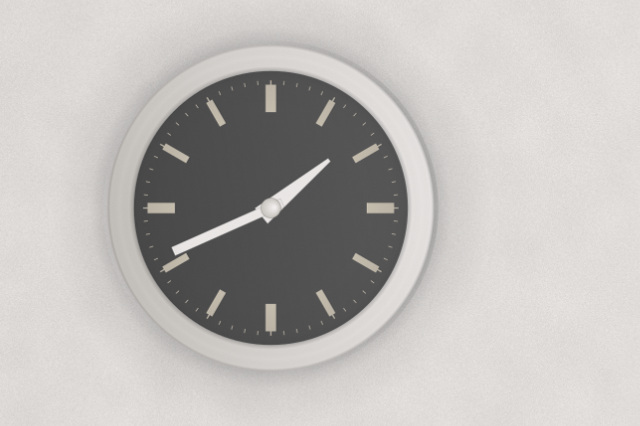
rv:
1h41
